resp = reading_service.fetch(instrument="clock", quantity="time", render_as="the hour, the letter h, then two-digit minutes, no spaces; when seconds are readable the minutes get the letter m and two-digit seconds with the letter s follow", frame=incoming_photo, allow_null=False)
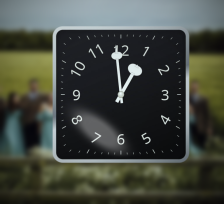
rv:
12h59
